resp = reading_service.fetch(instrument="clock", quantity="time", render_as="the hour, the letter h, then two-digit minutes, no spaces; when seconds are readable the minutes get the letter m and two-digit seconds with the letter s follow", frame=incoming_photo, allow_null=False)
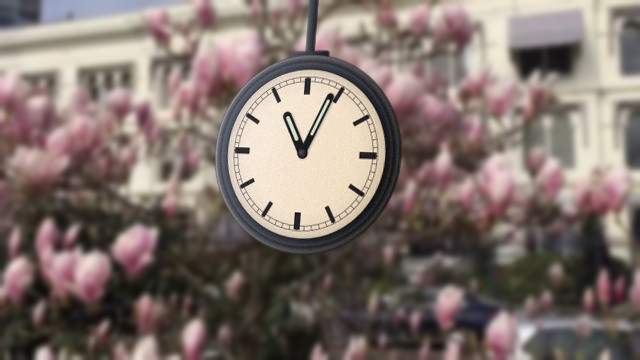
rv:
11h04
